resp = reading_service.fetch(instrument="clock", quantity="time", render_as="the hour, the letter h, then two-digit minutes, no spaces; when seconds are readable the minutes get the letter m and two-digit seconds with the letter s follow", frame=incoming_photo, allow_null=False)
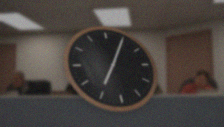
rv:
7h05
